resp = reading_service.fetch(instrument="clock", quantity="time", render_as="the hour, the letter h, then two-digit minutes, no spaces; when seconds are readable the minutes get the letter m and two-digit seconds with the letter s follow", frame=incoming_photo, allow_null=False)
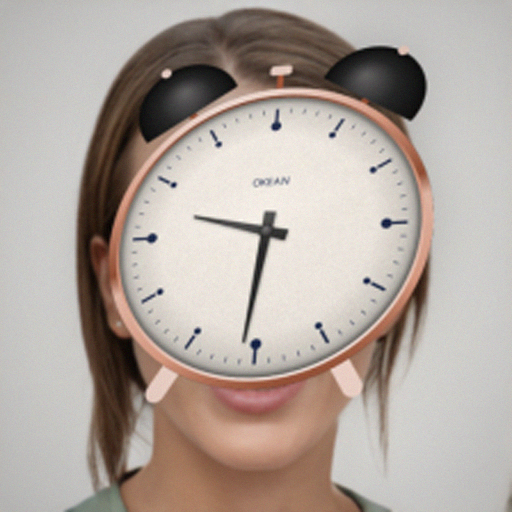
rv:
9h31
